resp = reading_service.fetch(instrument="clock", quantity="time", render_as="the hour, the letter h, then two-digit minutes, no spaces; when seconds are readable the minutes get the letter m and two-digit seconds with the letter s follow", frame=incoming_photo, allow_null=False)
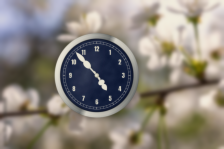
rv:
4h53
